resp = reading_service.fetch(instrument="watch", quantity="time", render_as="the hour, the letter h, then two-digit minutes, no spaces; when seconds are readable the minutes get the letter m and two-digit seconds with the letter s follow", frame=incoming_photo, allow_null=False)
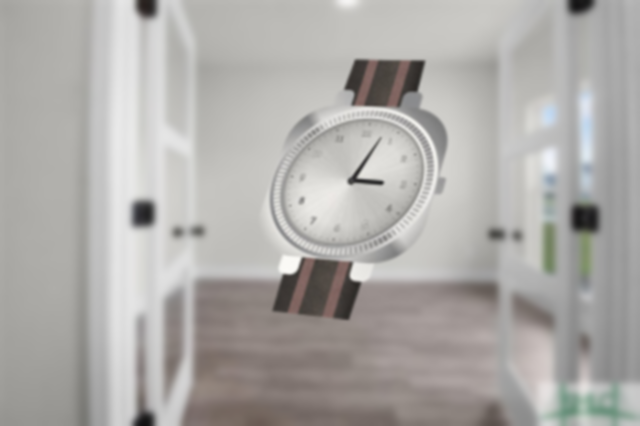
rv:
3h03
